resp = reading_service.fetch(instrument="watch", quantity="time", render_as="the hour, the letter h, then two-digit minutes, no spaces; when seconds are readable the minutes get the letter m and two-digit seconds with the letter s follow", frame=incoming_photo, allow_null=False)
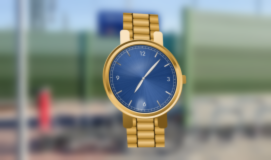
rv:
7h07
